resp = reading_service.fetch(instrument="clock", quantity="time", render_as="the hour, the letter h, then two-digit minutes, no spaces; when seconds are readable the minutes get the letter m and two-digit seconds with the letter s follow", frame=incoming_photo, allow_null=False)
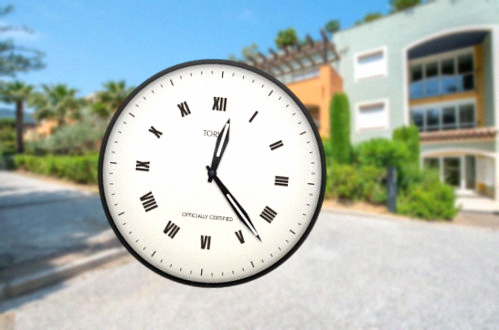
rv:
12h23
